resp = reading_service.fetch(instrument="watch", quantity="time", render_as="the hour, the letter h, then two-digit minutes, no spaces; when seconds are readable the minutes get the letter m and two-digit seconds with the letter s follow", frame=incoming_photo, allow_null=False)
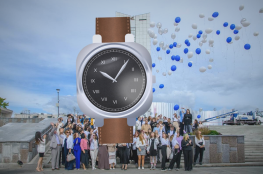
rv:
10h06
